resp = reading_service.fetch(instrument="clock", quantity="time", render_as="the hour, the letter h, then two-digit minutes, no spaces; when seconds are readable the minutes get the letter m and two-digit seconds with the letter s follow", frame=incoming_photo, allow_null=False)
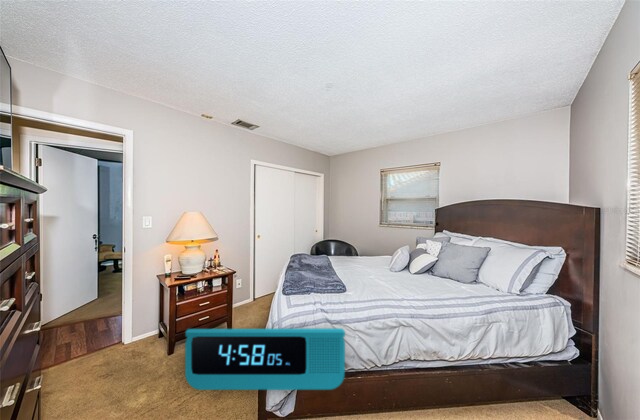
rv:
4h58m05s
